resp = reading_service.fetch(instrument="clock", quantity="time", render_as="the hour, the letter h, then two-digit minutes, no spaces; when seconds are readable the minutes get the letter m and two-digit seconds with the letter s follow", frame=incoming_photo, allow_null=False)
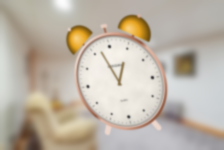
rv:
12h57
